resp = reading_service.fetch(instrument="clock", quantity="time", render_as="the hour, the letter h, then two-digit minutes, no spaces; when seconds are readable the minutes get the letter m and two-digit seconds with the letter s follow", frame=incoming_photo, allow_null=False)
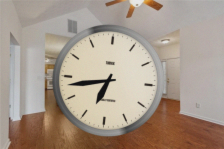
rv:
6h43
